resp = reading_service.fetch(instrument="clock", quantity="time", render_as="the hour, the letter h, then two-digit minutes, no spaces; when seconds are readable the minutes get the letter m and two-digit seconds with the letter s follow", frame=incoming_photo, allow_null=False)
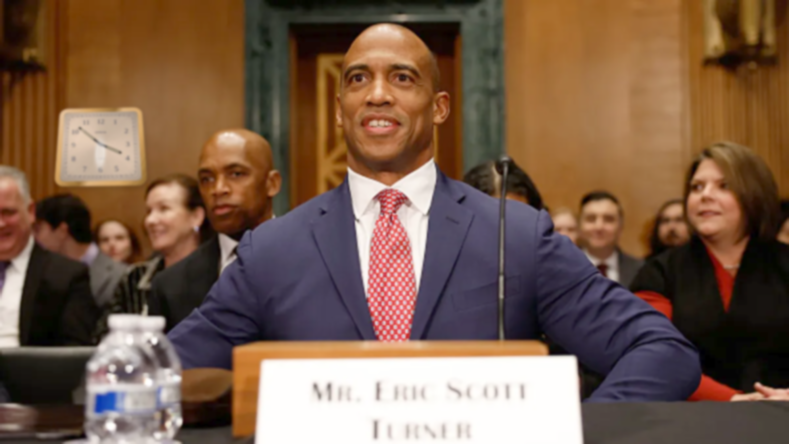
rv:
3h52
